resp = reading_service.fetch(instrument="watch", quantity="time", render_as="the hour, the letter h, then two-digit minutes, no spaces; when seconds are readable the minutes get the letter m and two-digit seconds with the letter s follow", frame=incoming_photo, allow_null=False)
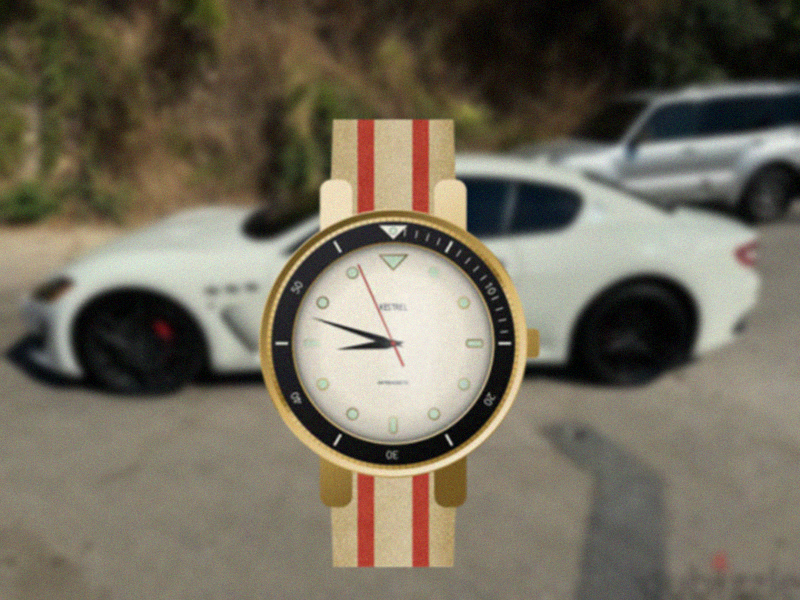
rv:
8h47m56s
